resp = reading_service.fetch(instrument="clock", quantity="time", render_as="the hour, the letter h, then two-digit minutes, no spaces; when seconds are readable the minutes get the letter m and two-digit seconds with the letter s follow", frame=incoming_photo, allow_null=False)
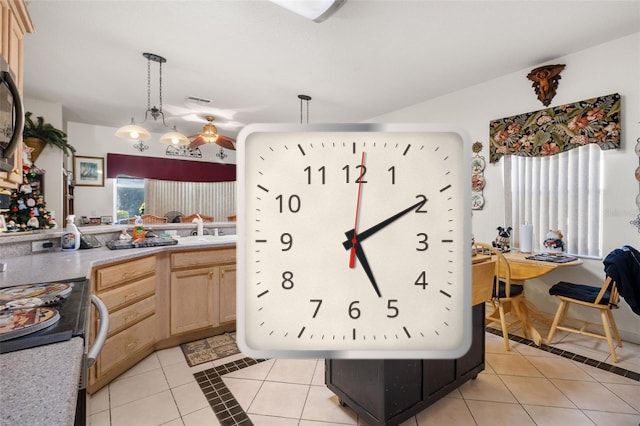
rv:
5h10m01s
